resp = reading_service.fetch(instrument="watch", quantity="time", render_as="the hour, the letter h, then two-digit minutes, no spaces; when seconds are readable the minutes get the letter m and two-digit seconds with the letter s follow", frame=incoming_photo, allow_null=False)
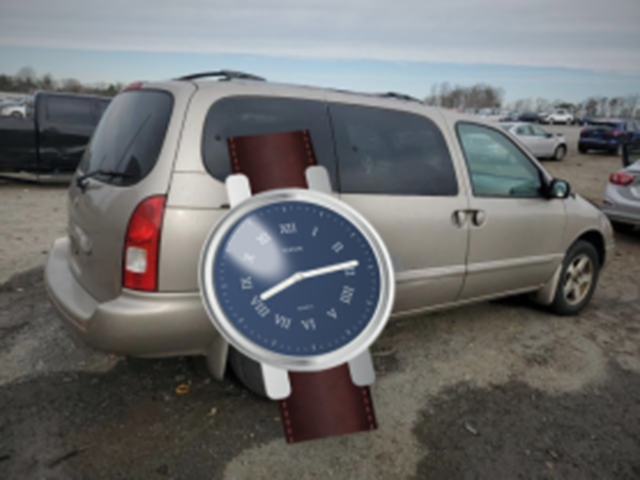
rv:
8h14
